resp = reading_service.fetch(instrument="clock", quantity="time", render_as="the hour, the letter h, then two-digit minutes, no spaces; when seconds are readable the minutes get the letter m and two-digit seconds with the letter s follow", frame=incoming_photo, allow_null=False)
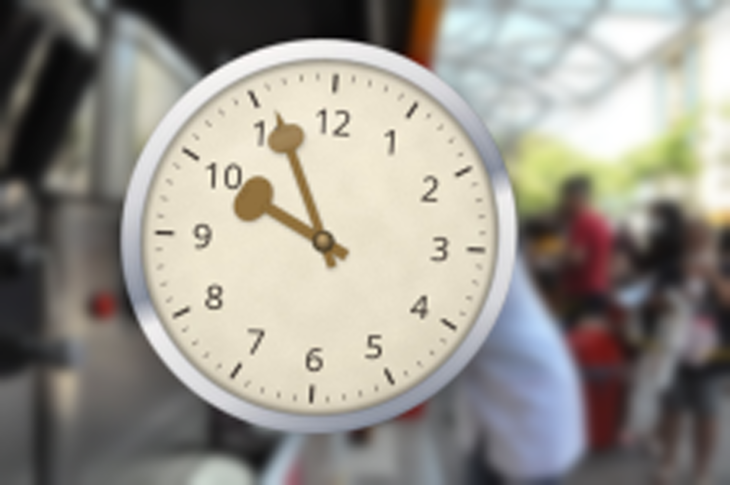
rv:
9h56
